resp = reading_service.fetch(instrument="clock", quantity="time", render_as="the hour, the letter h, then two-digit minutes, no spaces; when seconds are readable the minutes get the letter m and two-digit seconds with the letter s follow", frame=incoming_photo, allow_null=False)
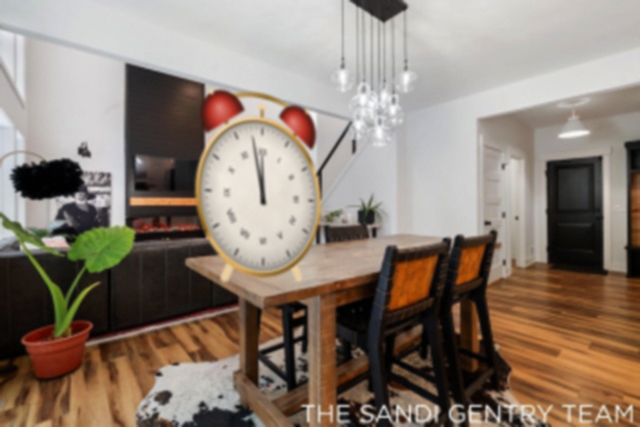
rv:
11h58
